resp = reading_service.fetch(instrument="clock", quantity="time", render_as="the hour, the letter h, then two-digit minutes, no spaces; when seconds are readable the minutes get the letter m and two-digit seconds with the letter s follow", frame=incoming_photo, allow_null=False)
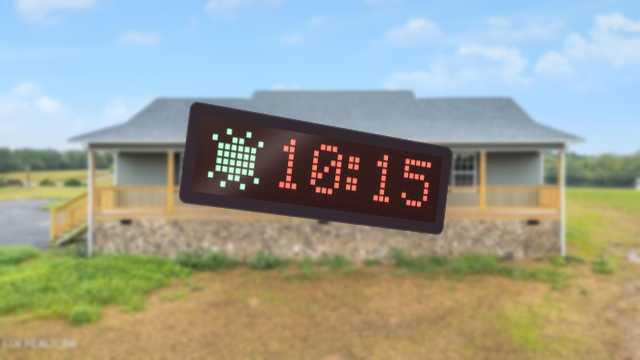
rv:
10h15
